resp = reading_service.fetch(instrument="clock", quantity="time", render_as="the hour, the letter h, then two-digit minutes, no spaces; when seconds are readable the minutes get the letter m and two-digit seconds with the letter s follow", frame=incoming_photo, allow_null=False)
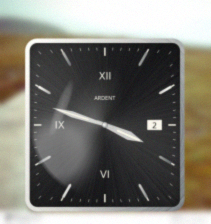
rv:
3h48
